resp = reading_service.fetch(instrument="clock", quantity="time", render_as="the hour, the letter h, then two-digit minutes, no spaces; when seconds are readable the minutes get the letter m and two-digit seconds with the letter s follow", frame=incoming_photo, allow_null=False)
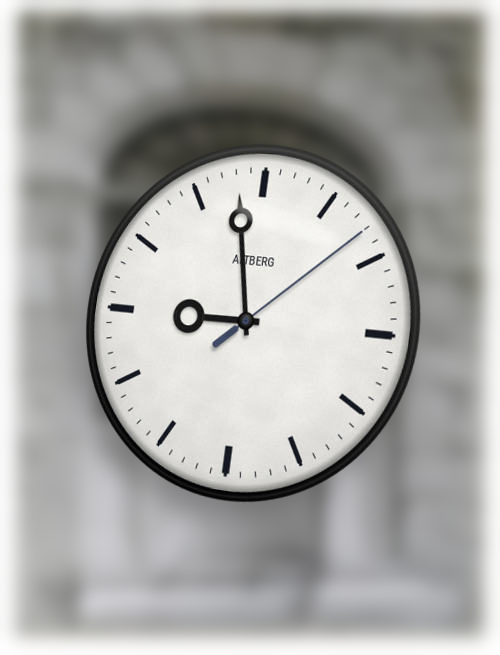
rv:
8h58m08s
